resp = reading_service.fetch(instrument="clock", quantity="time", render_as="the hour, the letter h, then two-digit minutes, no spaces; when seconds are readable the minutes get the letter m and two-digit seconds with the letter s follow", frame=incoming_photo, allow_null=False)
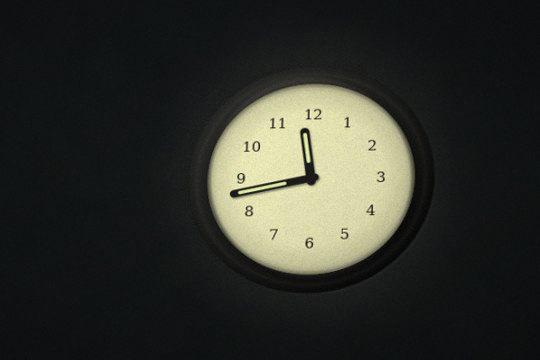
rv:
11h43
